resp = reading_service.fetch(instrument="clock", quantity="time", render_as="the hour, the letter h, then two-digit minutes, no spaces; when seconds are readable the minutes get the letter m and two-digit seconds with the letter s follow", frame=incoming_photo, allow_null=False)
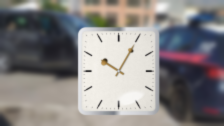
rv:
10h05
